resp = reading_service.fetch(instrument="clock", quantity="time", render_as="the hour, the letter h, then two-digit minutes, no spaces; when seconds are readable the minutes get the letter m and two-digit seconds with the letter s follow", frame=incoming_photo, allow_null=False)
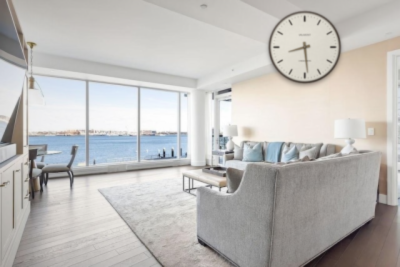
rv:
8h29
